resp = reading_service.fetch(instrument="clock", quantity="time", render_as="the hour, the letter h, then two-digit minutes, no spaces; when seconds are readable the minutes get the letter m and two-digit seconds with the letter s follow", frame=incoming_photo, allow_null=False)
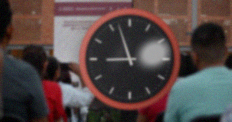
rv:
8h57
